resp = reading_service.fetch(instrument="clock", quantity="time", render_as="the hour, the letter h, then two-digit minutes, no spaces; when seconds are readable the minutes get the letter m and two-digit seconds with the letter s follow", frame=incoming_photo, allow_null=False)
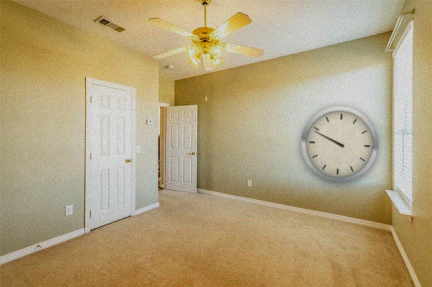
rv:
9h49
